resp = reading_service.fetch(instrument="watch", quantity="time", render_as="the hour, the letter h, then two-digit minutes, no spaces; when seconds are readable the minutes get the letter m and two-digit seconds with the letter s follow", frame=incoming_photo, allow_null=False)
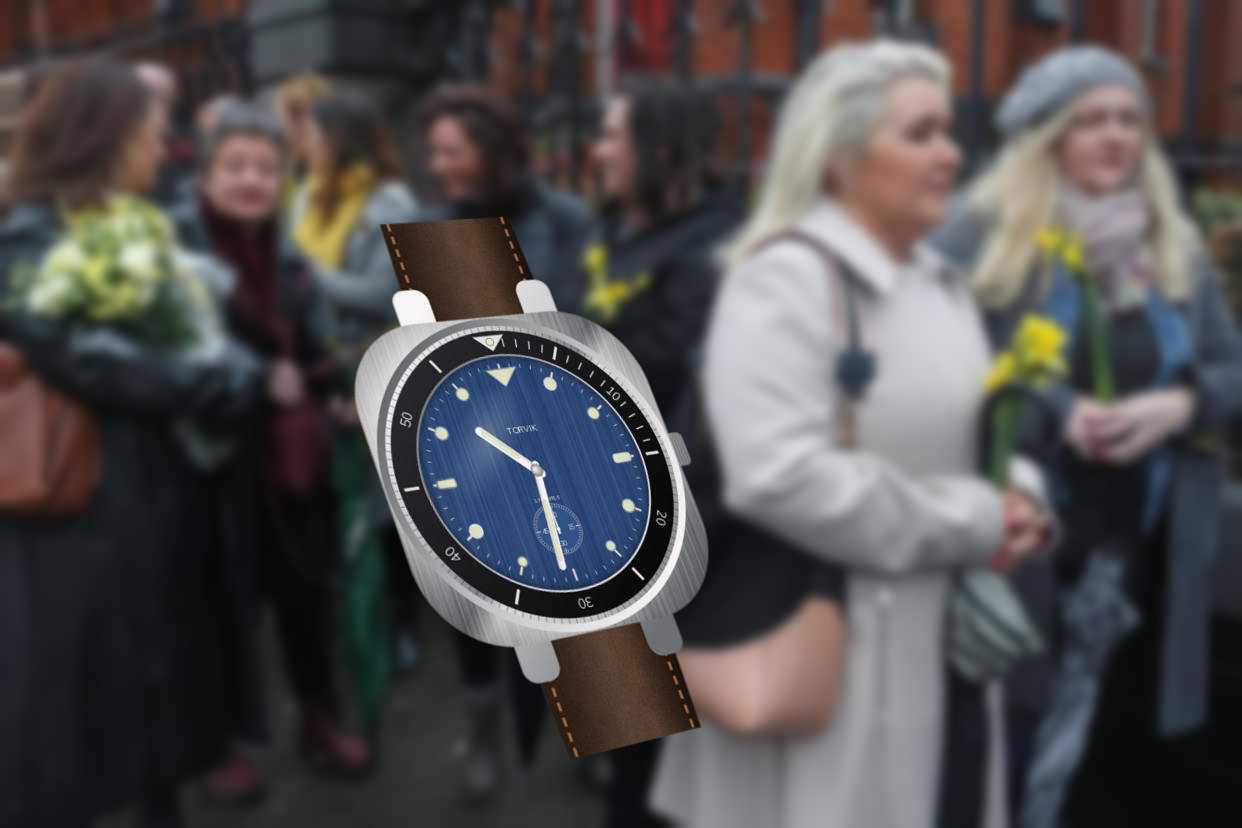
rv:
10h31
